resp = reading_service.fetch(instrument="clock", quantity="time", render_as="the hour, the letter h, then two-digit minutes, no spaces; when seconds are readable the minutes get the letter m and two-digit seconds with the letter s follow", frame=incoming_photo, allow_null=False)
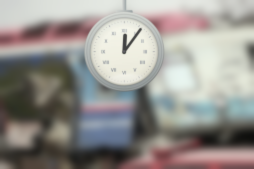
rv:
12h06
